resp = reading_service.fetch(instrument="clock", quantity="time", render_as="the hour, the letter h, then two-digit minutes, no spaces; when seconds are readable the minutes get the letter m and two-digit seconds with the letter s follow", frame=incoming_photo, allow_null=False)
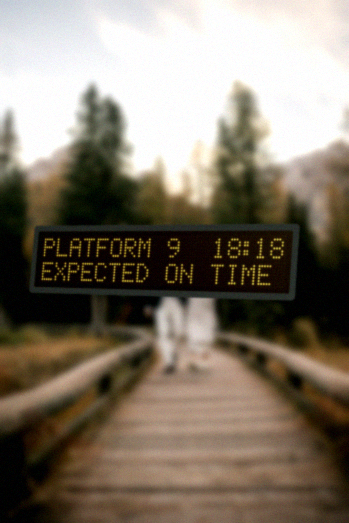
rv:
18h18
